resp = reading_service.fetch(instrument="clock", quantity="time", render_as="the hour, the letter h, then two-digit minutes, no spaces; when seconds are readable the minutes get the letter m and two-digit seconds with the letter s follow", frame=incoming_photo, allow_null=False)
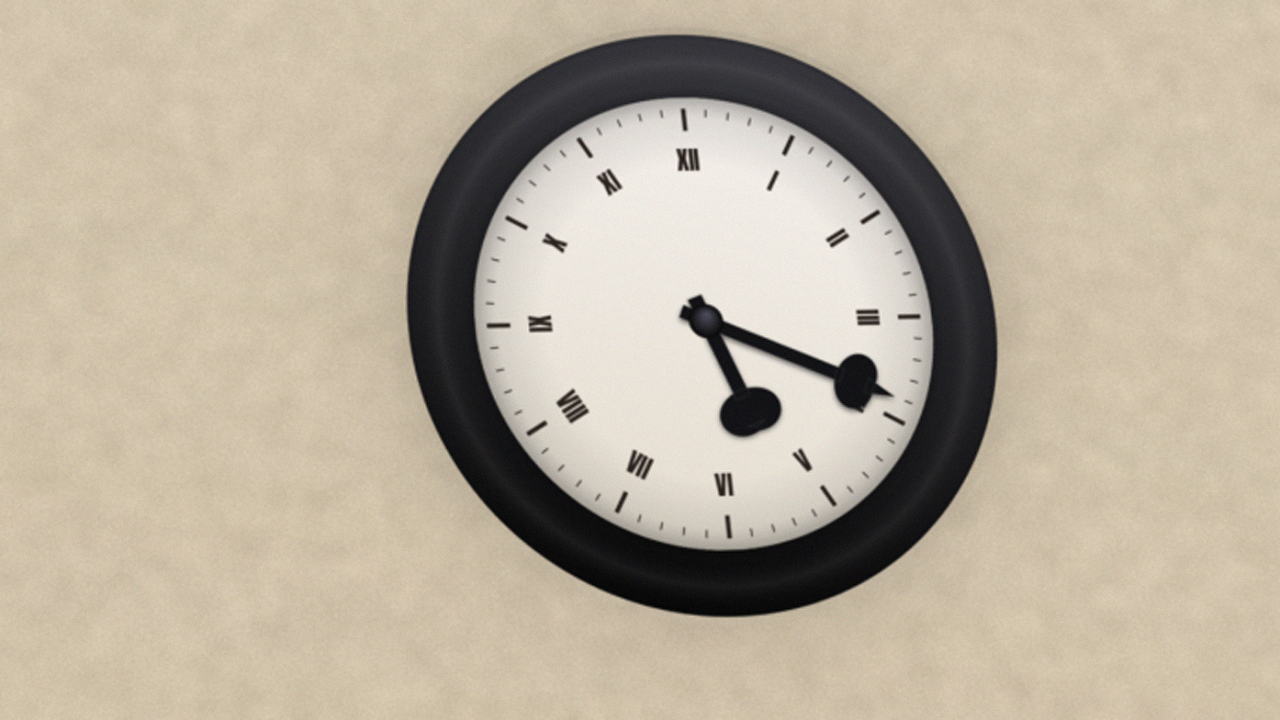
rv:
5h19
